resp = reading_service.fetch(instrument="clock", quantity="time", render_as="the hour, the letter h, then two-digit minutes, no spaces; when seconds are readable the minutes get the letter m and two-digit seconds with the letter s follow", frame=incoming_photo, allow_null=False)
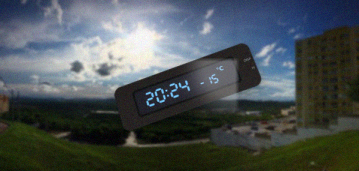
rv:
20h24
